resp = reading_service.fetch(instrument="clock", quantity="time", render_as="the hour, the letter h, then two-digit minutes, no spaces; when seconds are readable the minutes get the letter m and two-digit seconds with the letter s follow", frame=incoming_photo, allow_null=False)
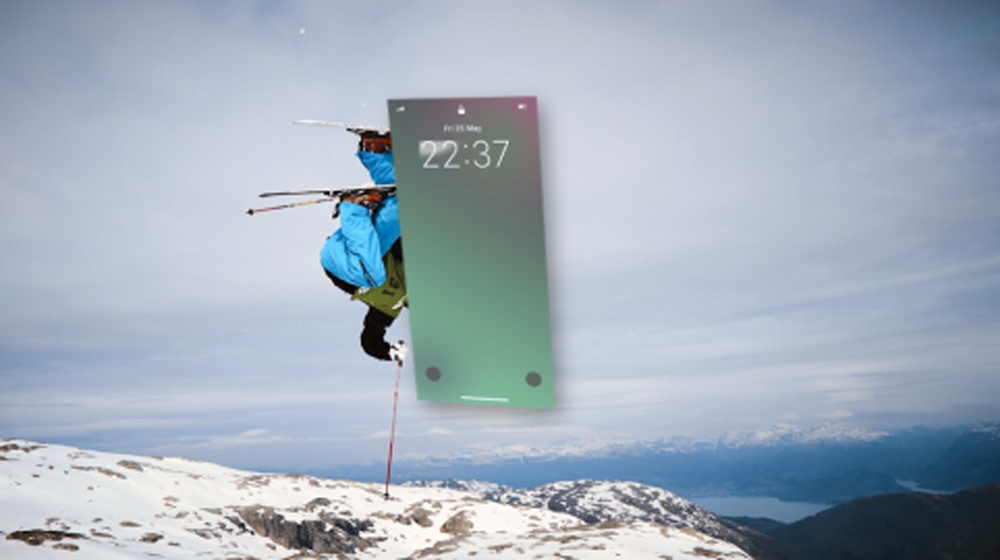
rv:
22h37
